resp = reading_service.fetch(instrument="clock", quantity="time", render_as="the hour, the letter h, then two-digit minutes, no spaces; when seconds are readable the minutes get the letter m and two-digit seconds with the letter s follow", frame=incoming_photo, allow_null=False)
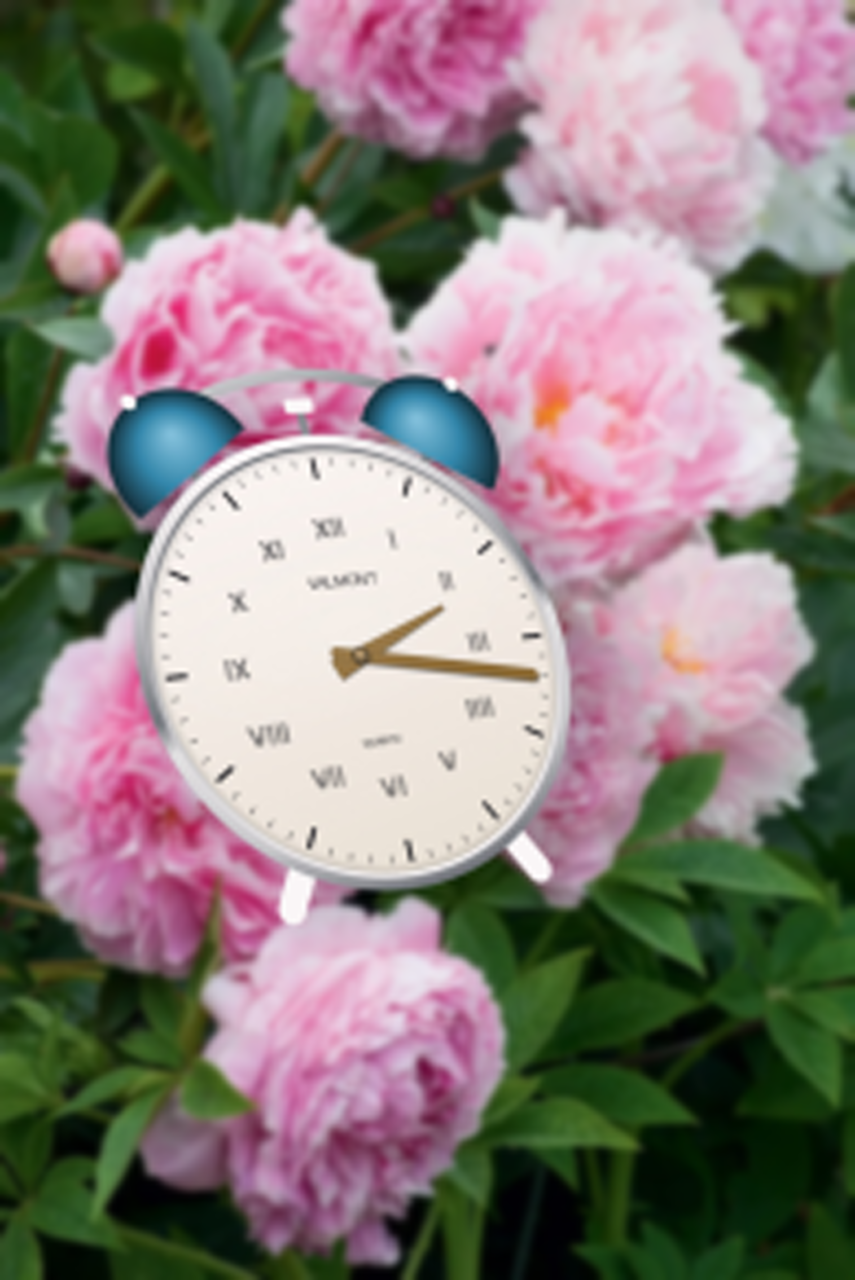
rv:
2h17
